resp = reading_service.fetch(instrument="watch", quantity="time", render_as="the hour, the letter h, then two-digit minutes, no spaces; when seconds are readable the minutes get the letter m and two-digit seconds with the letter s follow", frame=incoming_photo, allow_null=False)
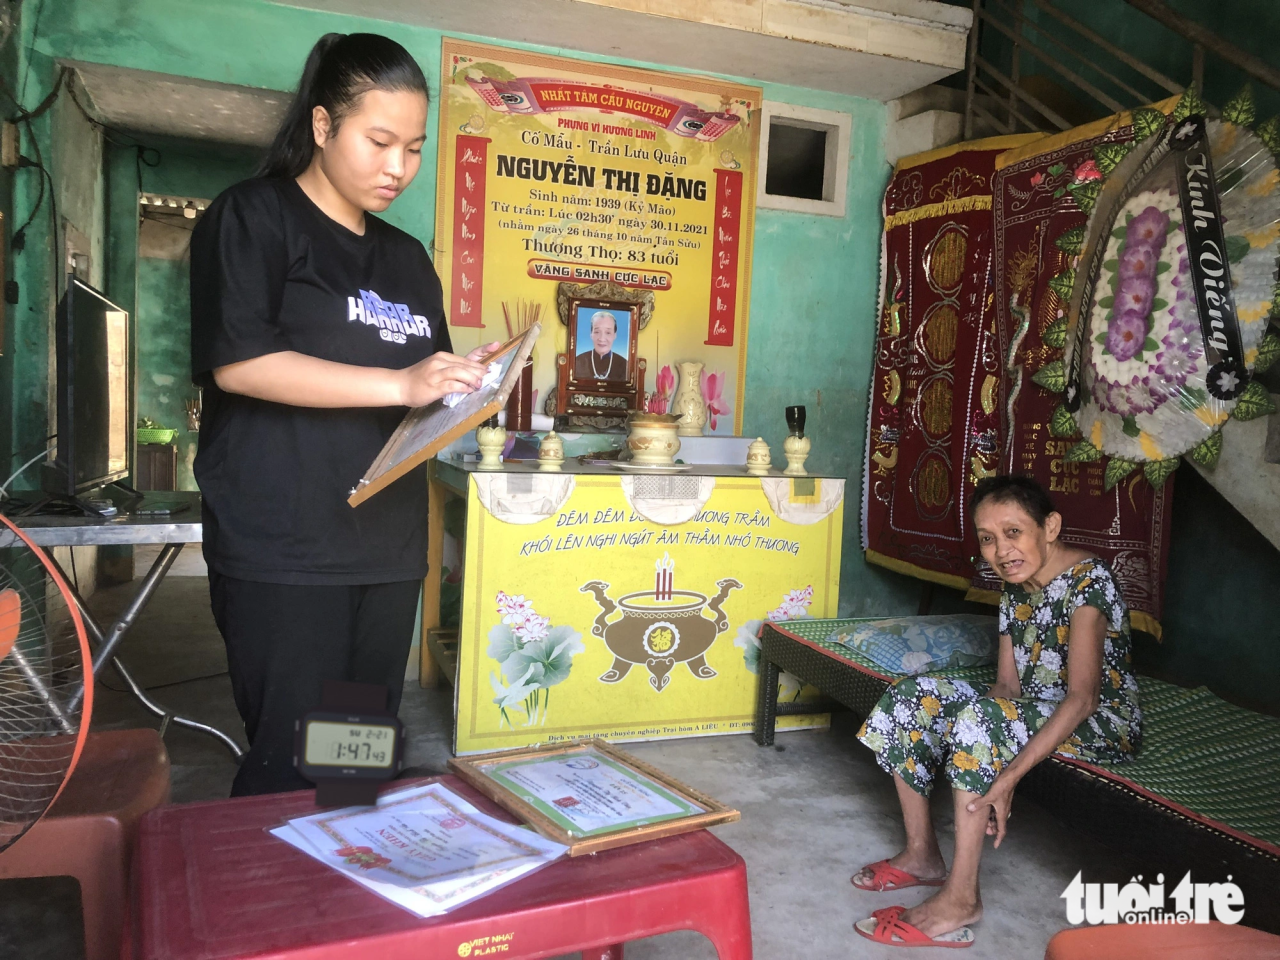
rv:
1h47
